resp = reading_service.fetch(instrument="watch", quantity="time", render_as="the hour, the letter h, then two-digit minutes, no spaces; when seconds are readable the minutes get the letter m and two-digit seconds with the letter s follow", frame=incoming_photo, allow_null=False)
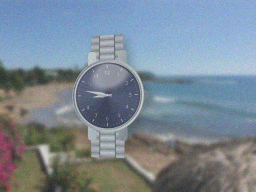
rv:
8h47
